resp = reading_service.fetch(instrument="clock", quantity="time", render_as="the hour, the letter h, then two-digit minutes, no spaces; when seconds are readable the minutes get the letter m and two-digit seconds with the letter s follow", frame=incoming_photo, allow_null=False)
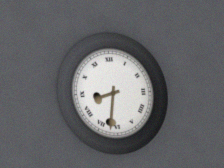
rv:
8h32
